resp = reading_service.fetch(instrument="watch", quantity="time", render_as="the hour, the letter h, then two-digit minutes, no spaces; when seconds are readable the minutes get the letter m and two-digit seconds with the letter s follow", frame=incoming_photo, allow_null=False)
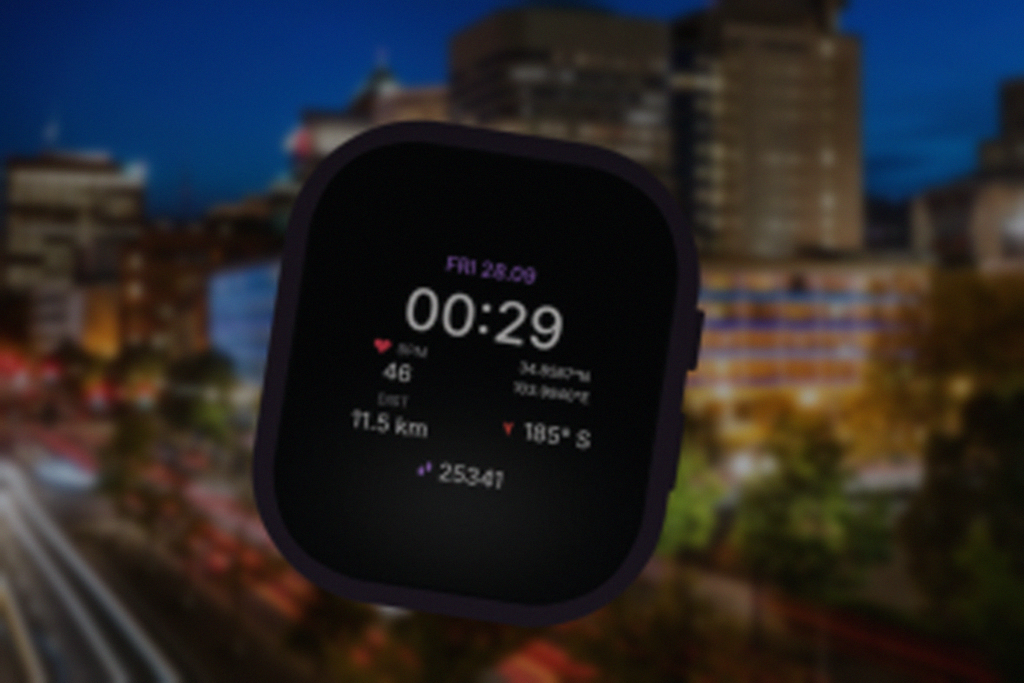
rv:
0h29
